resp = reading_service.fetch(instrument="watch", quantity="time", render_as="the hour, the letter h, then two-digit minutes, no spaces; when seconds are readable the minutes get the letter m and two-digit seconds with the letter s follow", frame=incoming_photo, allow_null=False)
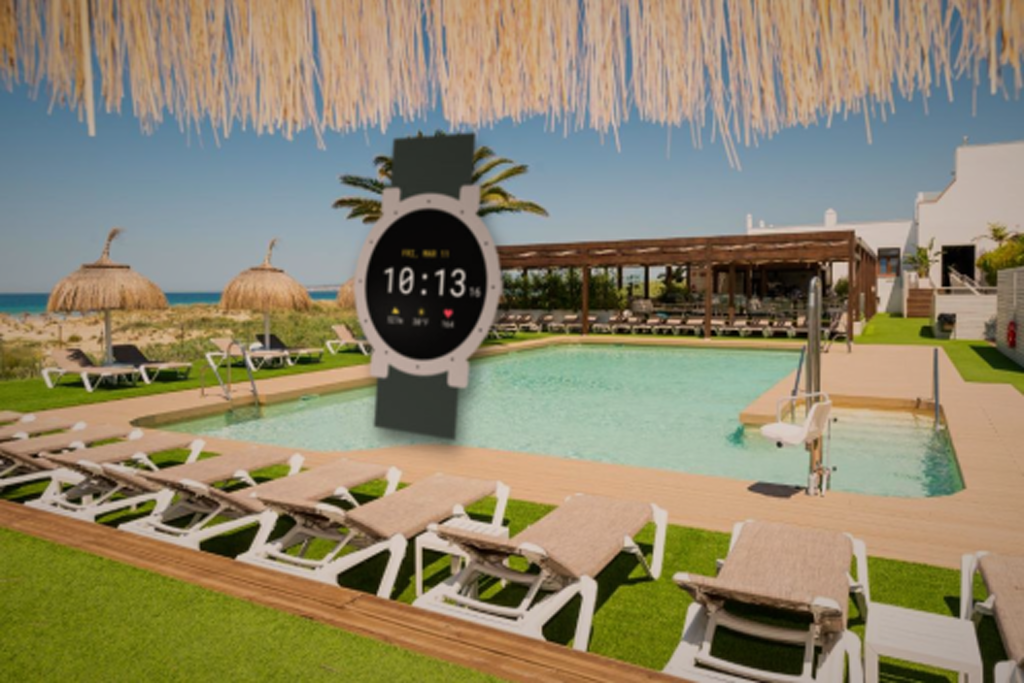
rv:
10h13
